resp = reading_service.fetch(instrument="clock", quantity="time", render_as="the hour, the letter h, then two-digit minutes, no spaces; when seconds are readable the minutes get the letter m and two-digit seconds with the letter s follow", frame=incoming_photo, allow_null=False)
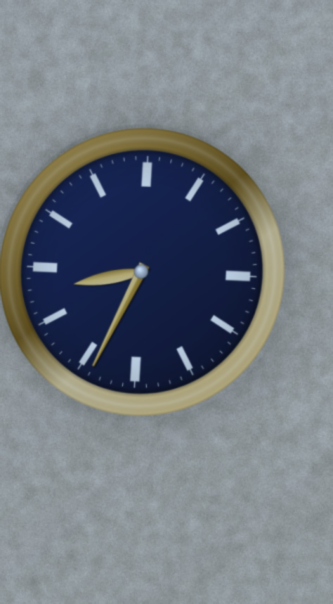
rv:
8h34
